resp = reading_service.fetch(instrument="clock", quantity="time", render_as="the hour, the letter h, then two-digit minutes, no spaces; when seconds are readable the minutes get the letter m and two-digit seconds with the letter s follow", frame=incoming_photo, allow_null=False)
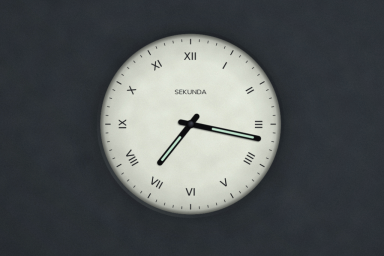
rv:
7h17
